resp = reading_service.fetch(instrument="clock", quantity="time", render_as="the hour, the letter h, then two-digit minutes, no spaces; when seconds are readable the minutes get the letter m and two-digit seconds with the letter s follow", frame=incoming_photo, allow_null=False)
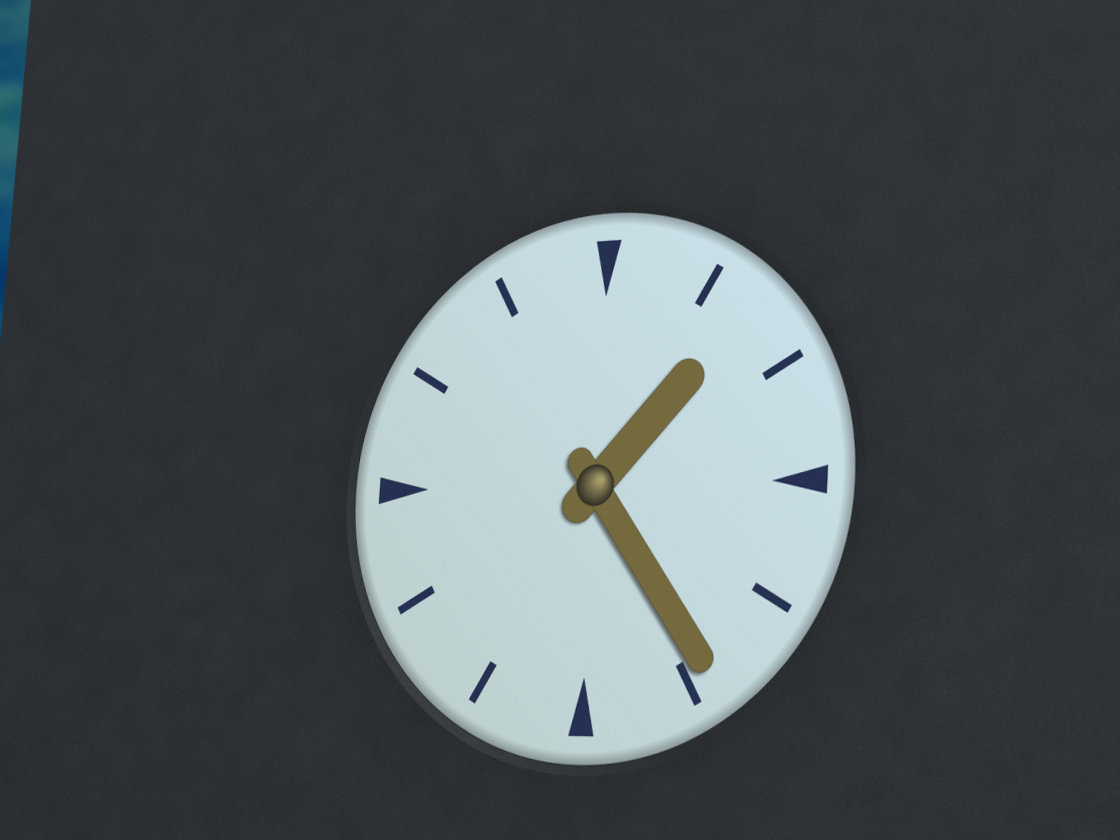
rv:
1h24
